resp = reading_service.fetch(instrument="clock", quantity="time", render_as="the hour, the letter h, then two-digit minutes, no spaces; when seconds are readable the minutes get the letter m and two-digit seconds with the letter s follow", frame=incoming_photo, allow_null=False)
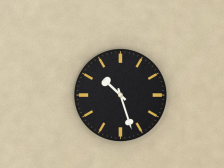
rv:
10h27
